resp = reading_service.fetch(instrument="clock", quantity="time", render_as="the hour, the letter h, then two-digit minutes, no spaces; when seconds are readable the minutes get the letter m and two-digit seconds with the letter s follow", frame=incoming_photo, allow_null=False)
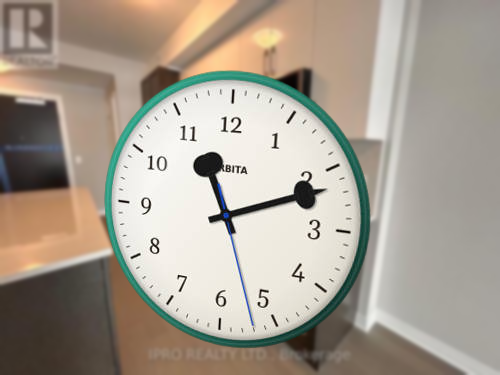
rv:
11h11m27s
